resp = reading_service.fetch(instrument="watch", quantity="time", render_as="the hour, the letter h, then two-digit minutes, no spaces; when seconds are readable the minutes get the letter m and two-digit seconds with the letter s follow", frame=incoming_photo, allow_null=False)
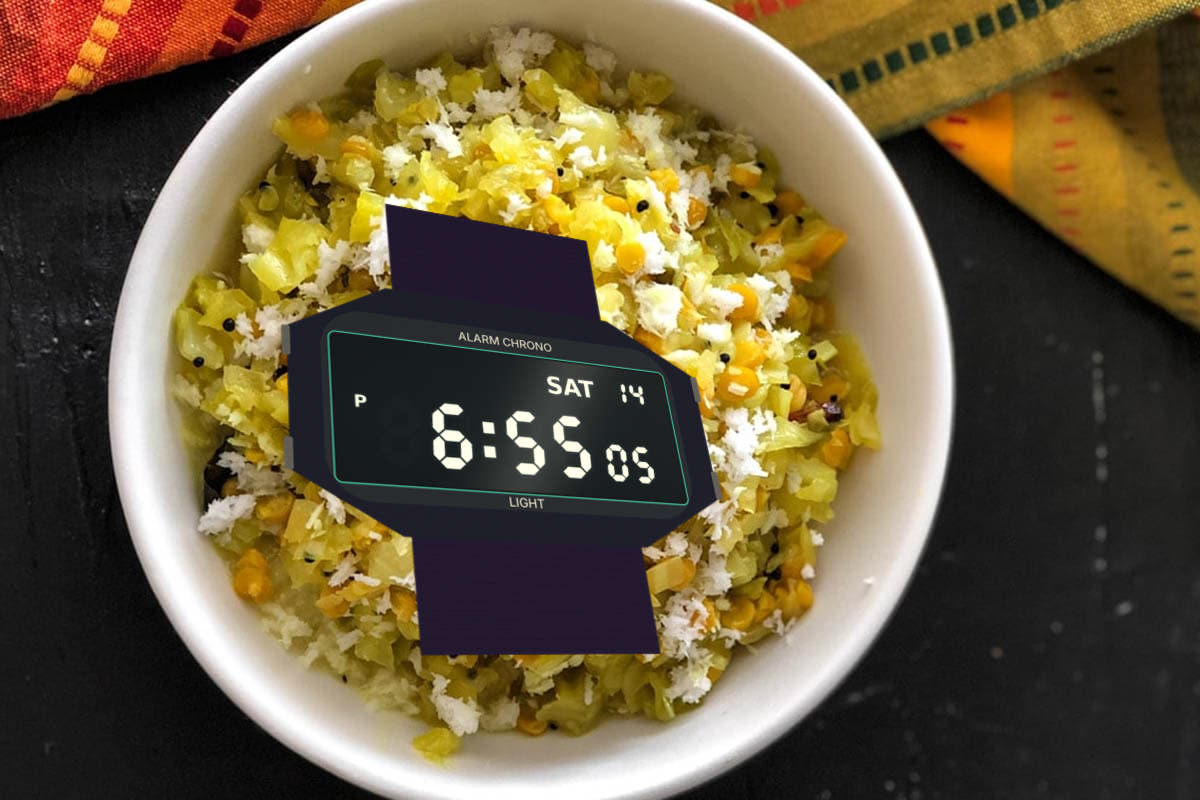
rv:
6h55m05s
